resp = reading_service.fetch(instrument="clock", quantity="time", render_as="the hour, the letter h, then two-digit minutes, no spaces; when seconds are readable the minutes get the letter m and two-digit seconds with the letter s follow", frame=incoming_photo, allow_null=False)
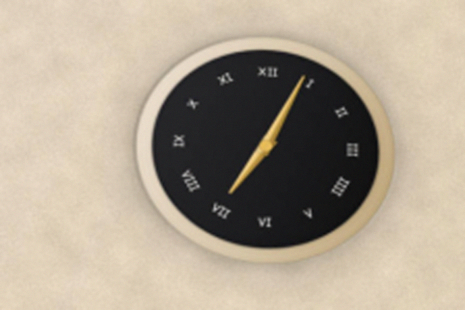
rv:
7h04
